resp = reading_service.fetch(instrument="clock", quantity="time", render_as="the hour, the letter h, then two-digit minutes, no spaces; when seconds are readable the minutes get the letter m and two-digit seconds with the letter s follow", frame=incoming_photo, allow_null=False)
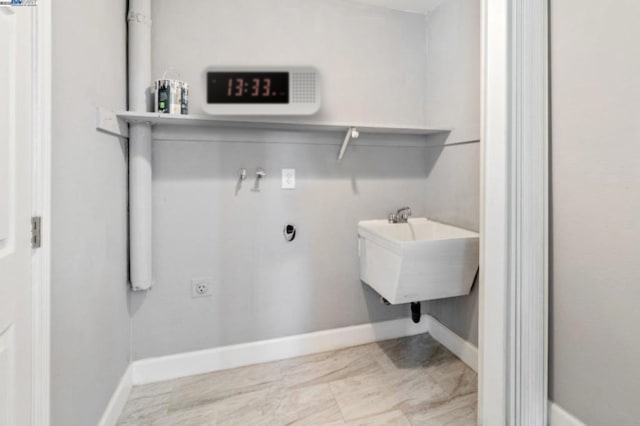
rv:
13h33
